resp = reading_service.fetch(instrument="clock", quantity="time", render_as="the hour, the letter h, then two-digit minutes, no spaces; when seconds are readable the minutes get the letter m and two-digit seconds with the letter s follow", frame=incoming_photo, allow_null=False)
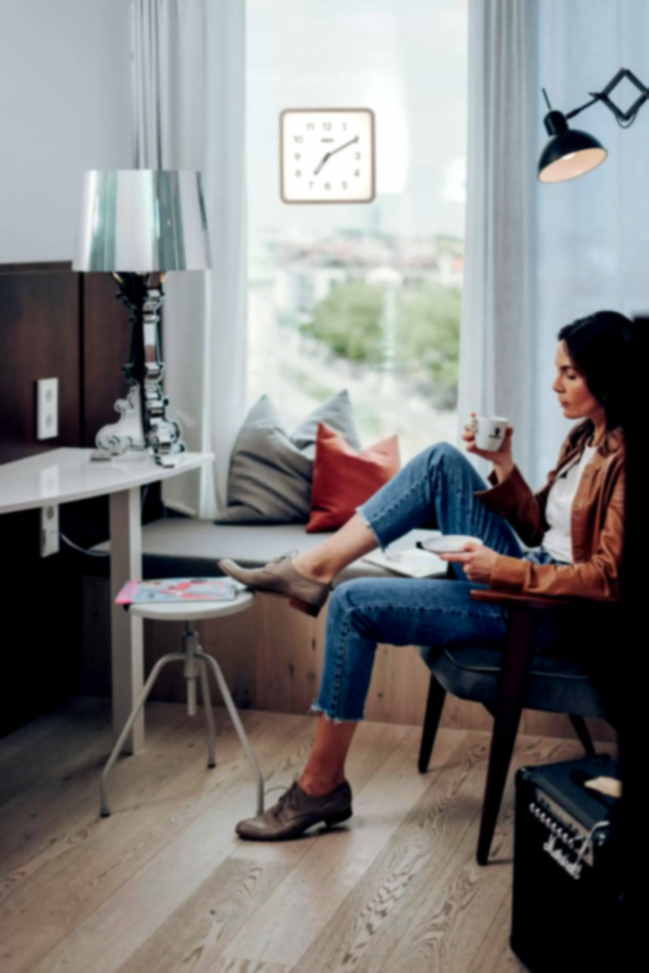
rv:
7h10
